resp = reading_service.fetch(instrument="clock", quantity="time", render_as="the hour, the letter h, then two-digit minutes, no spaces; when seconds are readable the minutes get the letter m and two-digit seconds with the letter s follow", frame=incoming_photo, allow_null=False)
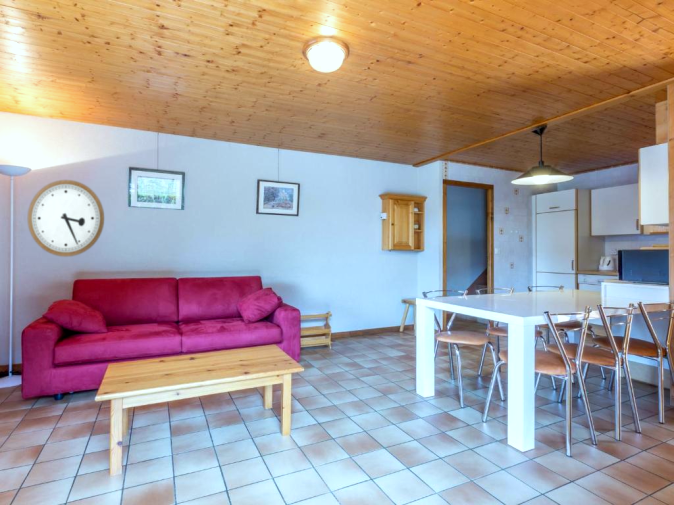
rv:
3h26
